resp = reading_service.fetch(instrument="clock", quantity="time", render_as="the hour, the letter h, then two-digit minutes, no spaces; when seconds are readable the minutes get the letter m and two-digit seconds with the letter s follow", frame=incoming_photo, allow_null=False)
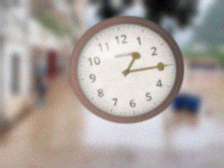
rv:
1h15
